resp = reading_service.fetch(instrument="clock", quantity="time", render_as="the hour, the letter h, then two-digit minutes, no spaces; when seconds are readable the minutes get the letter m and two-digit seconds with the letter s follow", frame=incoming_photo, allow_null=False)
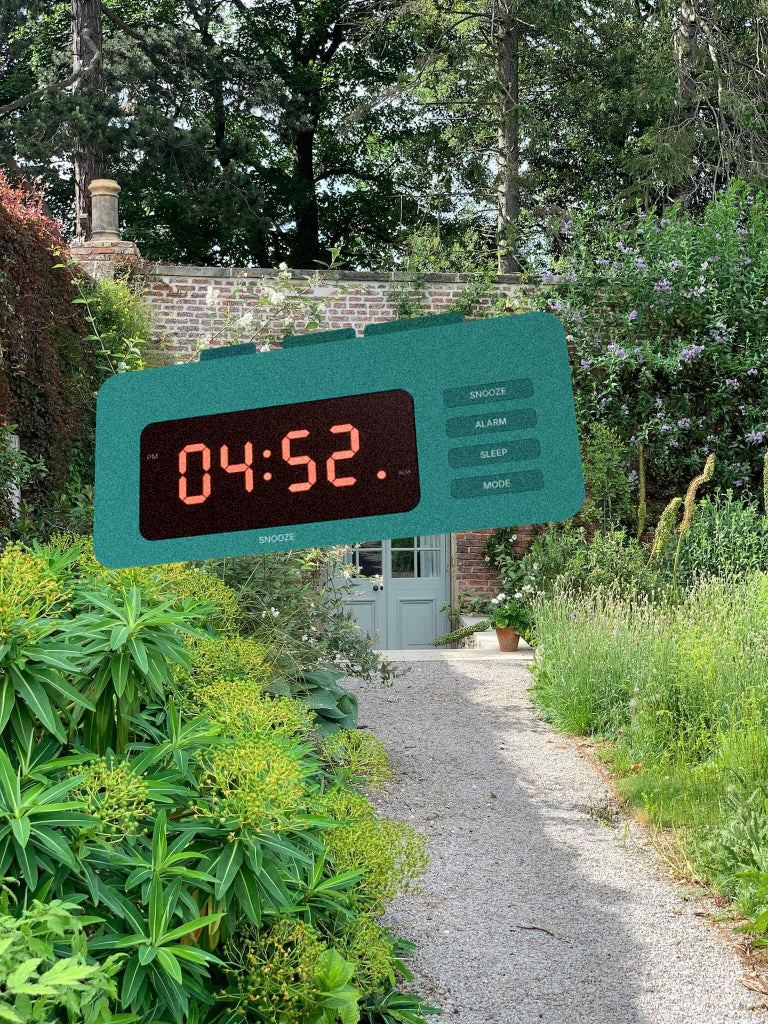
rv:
4h52
